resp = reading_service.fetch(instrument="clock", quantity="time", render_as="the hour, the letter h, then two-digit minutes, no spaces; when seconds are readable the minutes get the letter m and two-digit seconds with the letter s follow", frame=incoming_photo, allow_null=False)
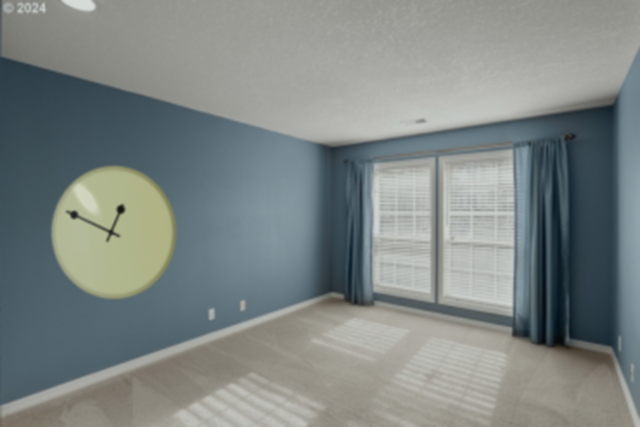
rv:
12h49
